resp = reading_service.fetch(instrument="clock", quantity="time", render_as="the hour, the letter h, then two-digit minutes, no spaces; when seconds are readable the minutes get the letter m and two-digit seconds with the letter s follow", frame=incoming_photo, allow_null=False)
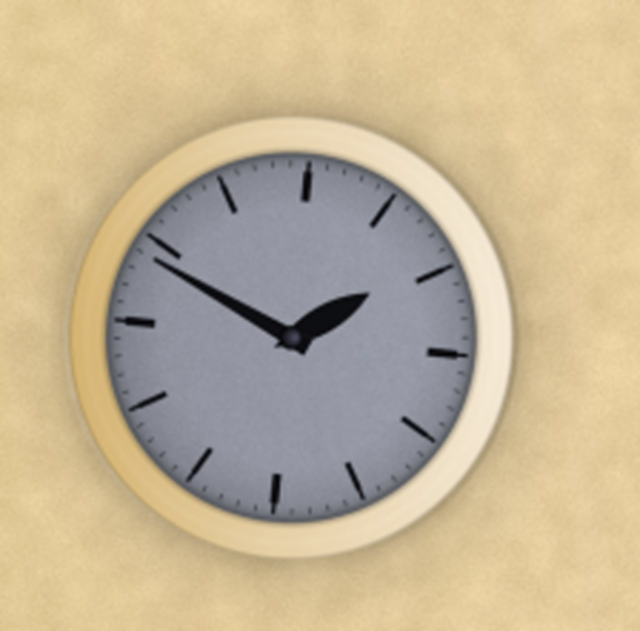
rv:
1h49
